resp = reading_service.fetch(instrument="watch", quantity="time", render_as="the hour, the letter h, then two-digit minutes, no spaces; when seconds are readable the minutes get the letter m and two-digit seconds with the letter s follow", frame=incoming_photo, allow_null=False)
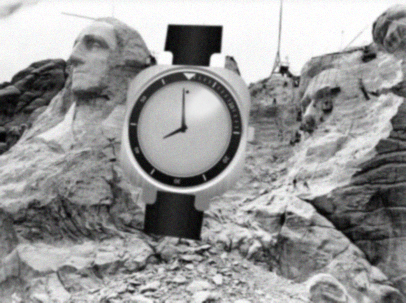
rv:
7h59
